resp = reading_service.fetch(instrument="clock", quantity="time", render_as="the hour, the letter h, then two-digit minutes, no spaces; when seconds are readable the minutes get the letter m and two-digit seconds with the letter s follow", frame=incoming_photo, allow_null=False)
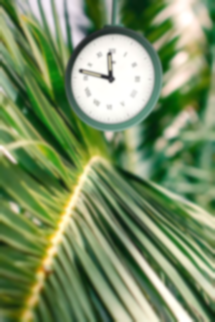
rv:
11h47
